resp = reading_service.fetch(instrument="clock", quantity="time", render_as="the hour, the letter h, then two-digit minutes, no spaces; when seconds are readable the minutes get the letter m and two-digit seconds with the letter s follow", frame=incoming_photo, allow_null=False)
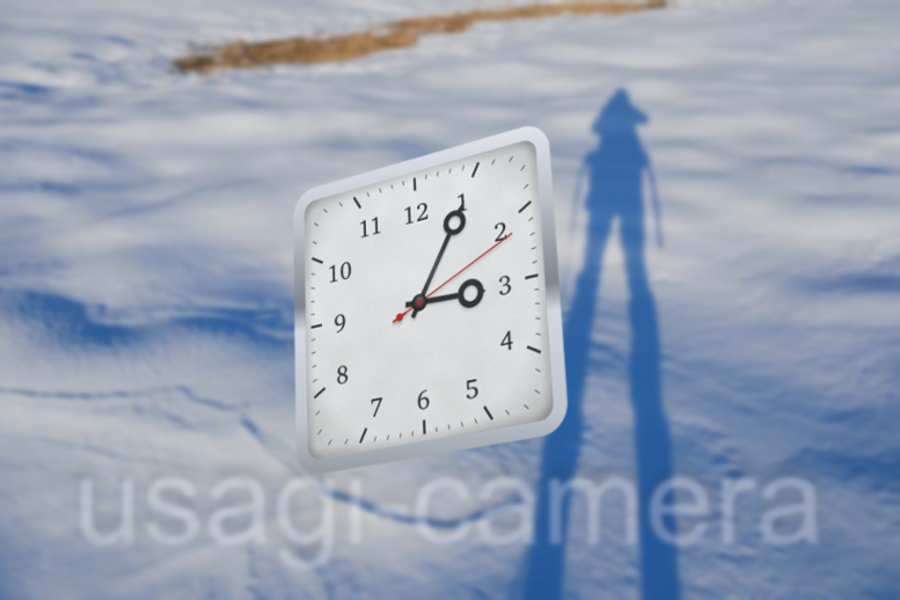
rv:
3h05m11s
